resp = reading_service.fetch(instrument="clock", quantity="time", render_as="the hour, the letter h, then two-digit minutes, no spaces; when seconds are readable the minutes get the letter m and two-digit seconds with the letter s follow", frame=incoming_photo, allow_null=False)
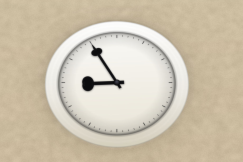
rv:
8h55
